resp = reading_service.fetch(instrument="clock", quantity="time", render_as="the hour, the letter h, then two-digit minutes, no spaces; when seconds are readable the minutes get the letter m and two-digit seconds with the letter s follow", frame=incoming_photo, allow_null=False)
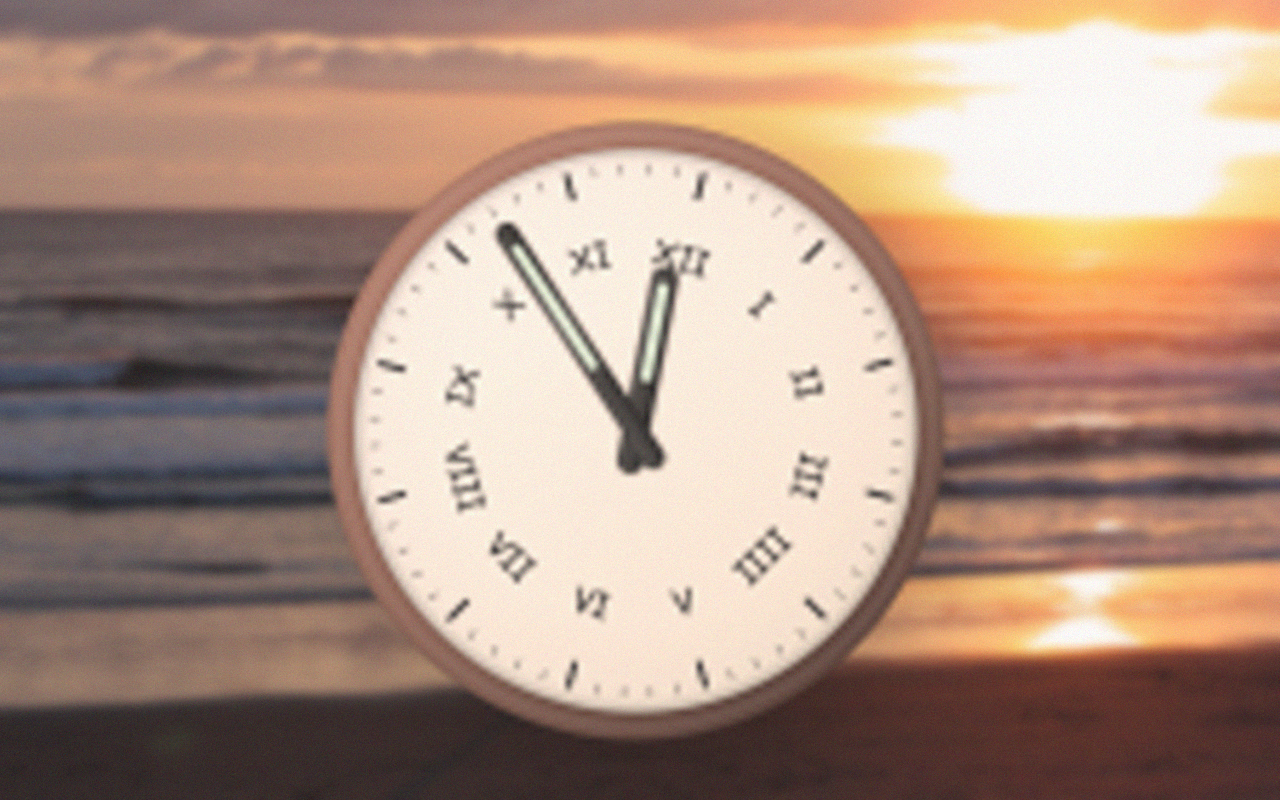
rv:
11h52
